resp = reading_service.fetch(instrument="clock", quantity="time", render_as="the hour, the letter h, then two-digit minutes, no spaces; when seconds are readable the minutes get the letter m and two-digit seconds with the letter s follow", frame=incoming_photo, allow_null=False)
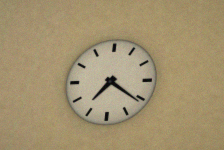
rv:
7h21
